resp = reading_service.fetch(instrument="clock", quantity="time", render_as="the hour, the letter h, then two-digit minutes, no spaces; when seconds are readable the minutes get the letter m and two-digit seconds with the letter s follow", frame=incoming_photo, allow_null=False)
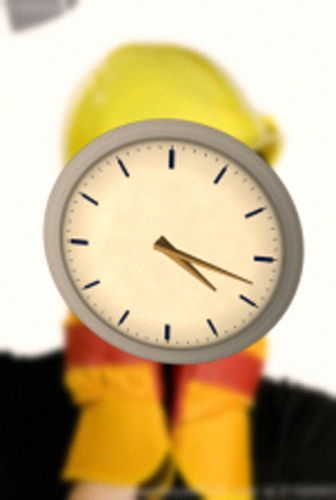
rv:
4h18
